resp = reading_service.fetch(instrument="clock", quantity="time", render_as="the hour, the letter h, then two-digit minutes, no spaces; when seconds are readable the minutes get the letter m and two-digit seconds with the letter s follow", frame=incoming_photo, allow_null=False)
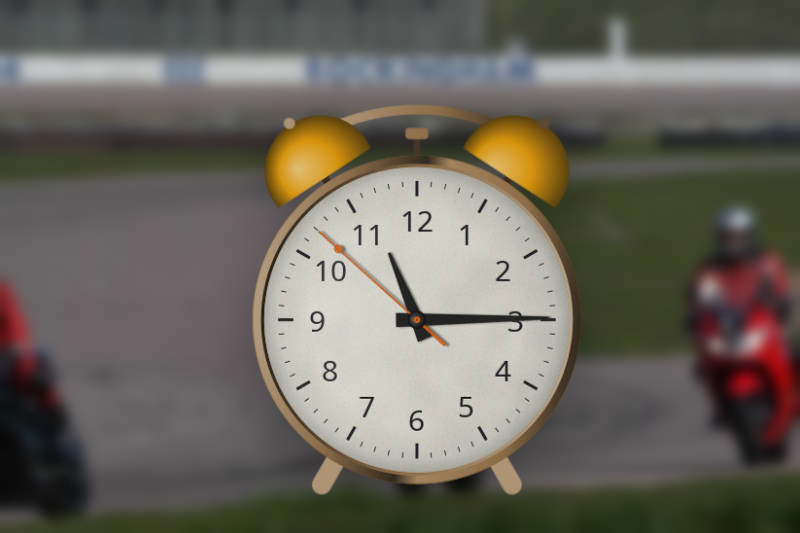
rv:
11h14m52s
